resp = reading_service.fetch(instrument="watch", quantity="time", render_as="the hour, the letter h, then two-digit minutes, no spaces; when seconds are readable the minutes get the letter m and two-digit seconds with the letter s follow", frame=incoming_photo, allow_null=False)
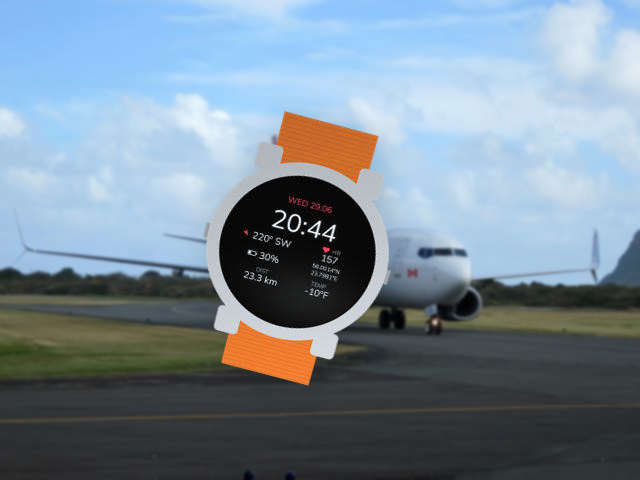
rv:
20h44
